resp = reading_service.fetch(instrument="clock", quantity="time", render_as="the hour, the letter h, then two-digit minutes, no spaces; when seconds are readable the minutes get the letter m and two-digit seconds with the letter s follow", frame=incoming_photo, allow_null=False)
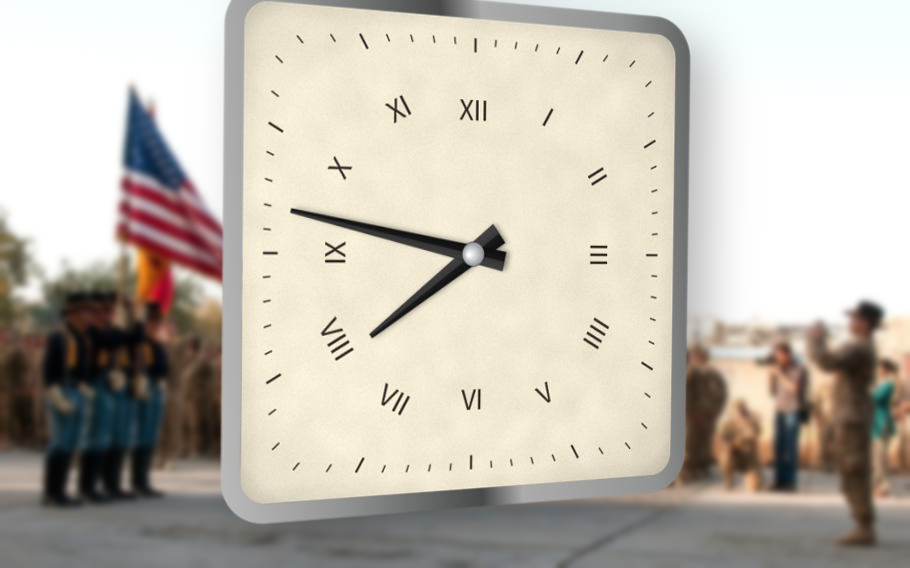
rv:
7h47
